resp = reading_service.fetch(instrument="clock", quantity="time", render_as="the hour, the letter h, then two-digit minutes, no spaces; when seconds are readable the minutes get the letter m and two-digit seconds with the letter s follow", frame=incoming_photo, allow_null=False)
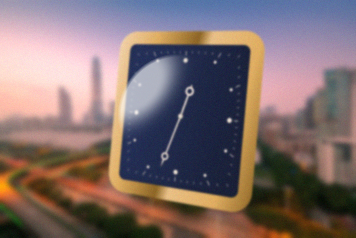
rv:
12h33
